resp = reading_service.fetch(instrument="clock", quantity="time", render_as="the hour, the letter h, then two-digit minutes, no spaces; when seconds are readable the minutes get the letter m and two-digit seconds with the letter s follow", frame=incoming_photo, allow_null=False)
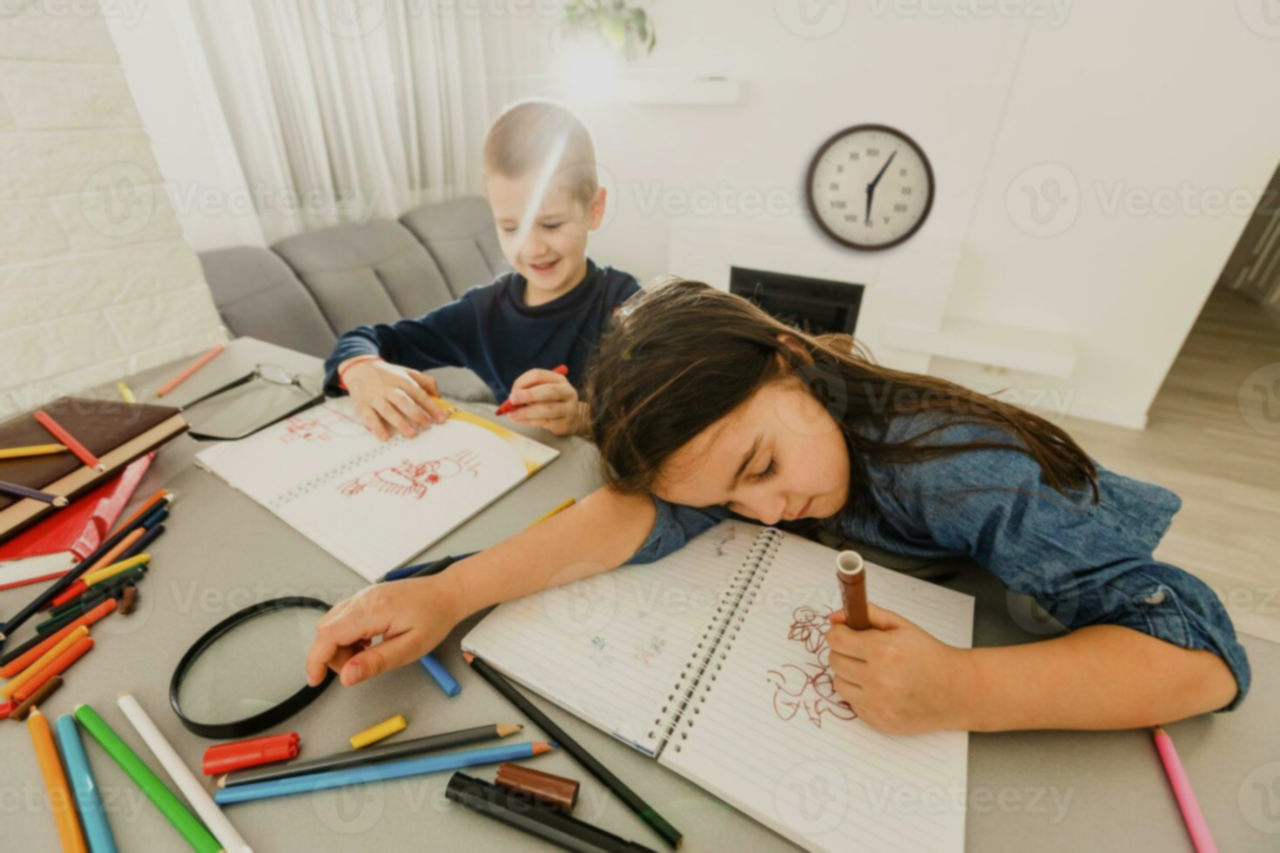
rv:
6h05
